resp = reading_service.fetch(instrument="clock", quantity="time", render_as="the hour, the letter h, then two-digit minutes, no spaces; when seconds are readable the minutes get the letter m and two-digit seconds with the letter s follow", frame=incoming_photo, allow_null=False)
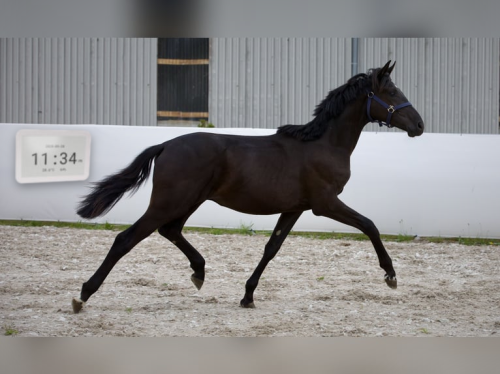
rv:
11h34
